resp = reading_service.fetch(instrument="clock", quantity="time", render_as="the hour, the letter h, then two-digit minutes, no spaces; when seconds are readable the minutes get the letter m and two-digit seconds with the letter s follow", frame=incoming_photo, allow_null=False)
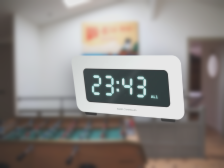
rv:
23h43
